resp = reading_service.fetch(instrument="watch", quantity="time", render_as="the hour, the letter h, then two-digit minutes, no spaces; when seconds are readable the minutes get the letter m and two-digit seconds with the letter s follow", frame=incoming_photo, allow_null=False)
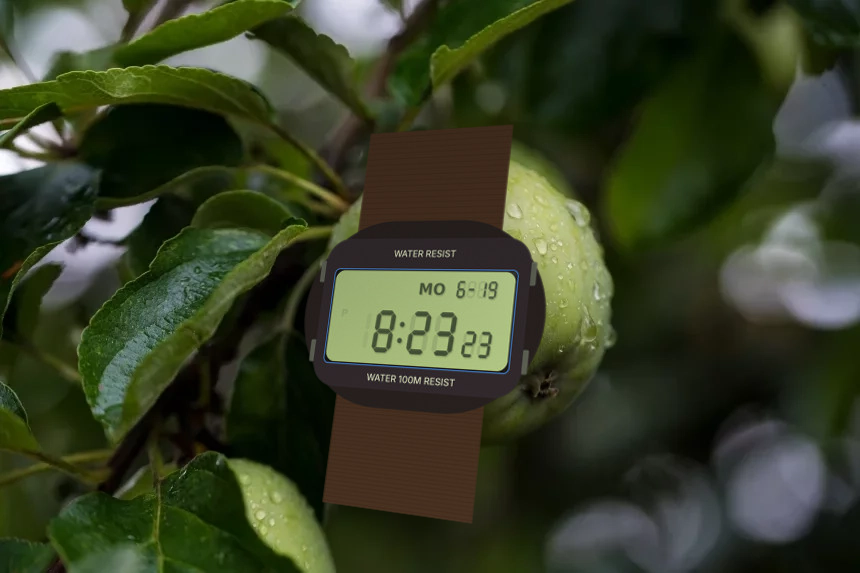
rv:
8h23m23s
